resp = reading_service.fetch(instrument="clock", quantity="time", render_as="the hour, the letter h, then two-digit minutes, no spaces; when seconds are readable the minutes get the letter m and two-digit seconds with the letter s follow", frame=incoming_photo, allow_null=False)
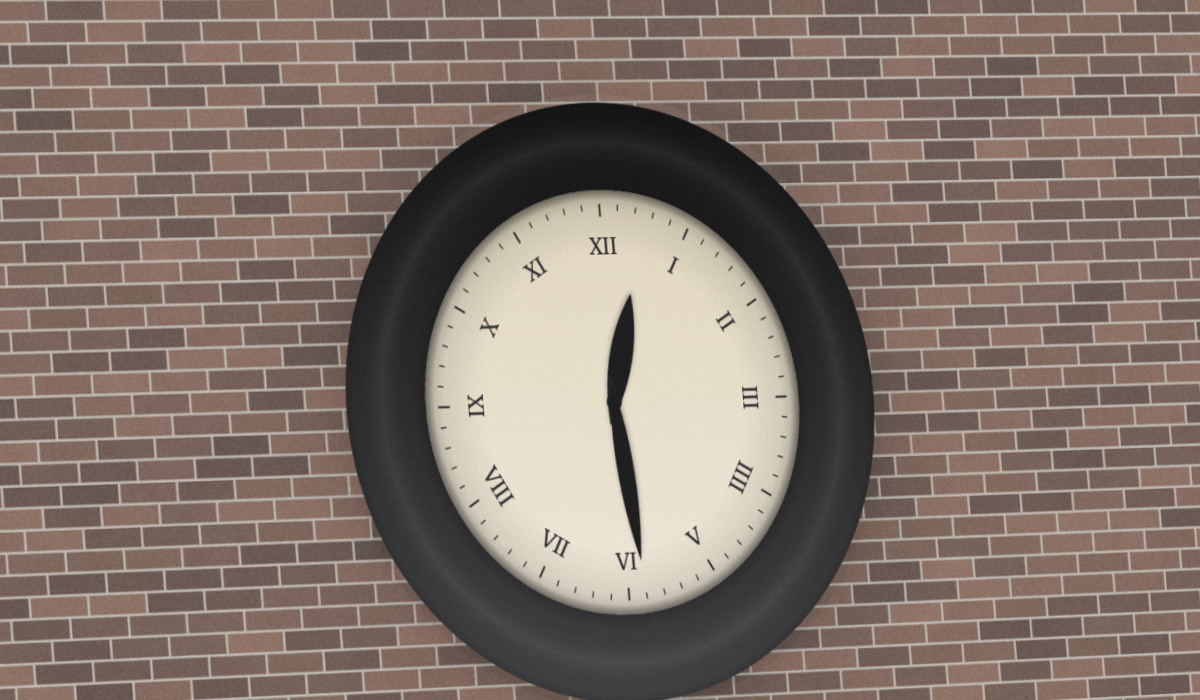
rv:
12h29
